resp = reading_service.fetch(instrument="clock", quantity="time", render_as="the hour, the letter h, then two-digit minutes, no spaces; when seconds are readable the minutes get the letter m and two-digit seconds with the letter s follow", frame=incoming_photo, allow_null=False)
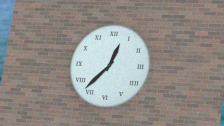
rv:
12h37
